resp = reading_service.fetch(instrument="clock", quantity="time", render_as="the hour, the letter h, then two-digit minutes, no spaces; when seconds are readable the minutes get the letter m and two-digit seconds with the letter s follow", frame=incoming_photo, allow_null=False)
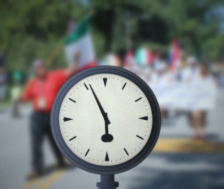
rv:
5h56
